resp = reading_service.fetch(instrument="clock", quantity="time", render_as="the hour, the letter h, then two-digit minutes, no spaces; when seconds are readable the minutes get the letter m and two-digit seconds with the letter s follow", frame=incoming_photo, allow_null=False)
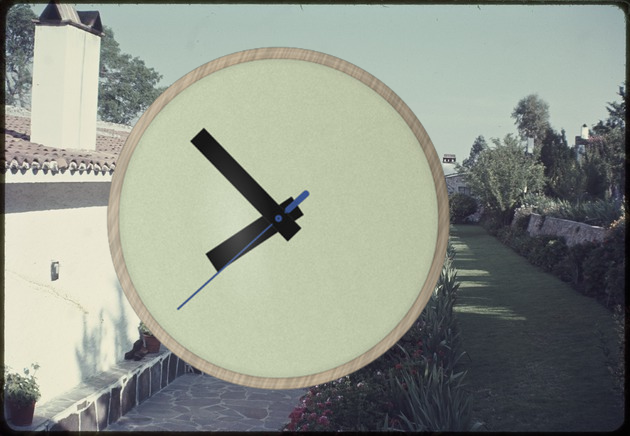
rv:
7h52m38s
